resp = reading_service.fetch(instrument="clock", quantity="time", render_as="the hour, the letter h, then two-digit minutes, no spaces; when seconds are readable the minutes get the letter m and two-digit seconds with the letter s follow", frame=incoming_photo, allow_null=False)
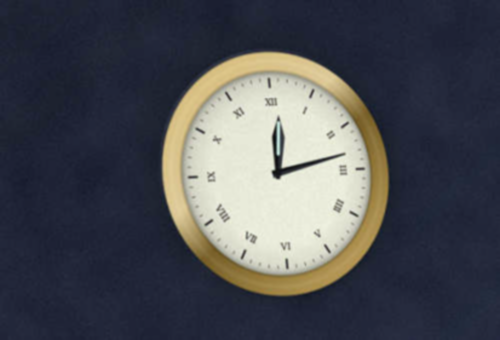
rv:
12h13
